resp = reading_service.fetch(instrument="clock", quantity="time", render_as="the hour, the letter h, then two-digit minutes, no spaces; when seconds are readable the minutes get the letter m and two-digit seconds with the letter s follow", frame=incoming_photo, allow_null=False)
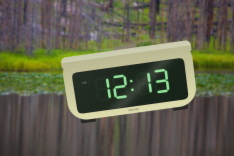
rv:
12h13
